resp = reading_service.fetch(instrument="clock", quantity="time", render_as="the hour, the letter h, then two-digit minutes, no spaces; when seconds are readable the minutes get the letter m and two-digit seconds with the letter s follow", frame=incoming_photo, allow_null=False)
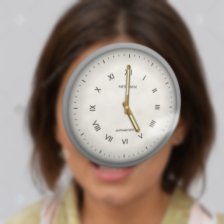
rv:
5h00
